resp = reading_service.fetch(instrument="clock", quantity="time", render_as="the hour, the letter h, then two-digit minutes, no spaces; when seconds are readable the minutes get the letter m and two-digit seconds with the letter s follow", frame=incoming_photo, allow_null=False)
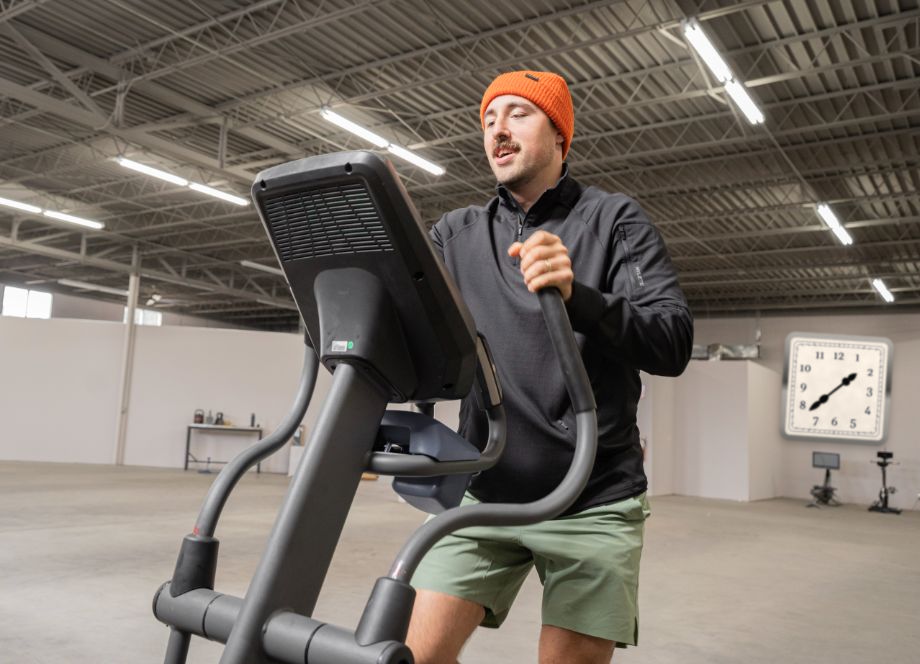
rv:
1h38
